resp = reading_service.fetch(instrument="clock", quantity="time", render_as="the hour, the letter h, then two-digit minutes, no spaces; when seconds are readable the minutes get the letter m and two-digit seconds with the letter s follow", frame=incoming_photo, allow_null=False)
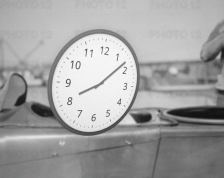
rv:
8h08
